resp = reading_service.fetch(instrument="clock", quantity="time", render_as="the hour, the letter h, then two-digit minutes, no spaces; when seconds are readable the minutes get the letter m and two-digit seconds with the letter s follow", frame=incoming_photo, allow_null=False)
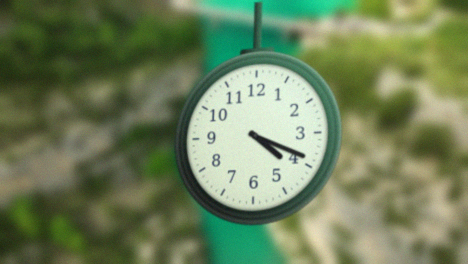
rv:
4h19
